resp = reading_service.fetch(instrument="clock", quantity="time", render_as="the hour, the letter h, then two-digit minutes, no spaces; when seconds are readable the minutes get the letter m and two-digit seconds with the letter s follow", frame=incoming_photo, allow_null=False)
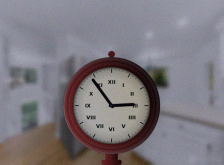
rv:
2h54
